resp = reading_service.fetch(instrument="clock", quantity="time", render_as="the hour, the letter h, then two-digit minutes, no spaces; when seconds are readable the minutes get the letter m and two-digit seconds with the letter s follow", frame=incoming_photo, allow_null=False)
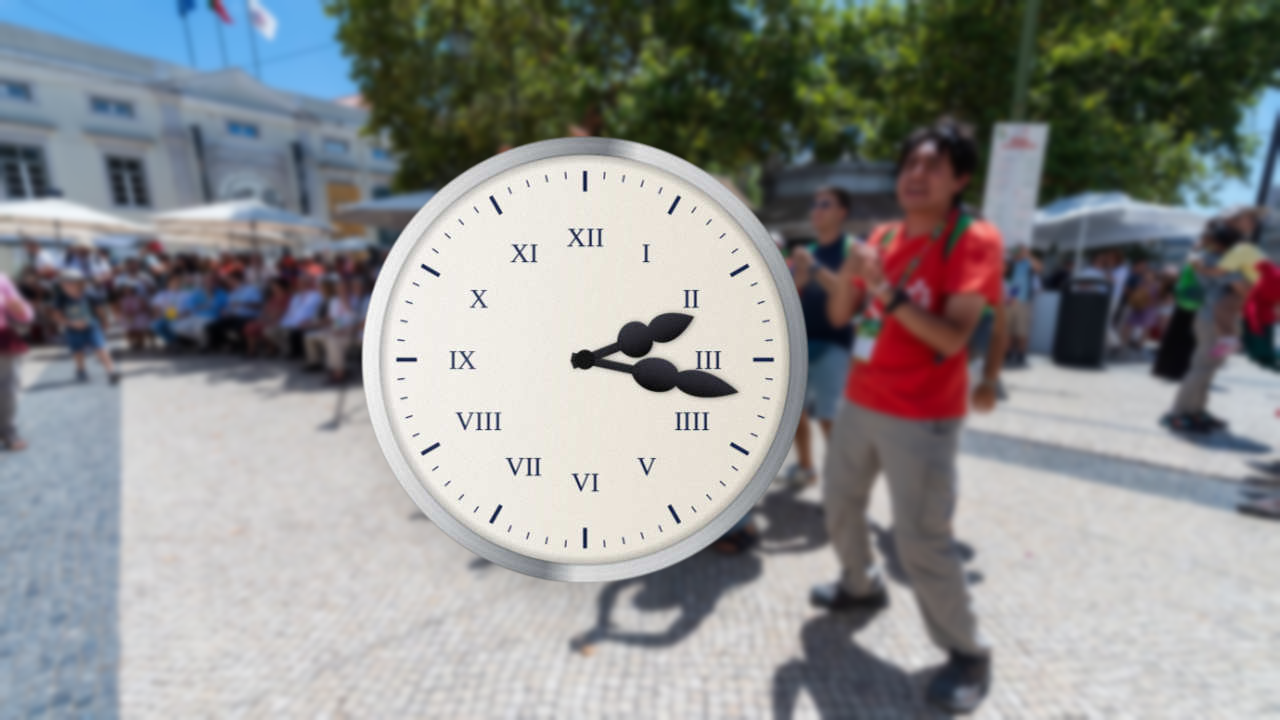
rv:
2h17
